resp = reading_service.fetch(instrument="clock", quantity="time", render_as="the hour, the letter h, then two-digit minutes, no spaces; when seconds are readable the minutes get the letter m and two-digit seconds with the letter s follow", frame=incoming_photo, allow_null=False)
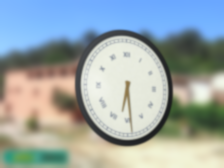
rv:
6h29
